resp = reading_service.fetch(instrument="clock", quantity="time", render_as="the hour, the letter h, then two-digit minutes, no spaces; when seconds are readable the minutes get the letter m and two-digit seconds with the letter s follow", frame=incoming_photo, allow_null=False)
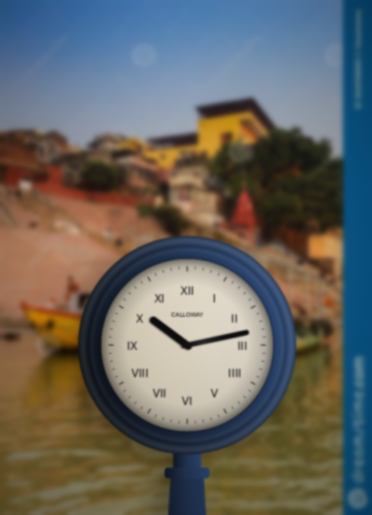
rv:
10h13
